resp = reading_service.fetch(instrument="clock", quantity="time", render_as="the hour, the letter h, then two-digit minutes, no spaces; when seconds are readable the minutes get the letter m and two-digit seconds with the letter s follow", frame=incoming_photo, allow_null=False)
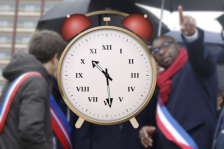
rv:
10h29
